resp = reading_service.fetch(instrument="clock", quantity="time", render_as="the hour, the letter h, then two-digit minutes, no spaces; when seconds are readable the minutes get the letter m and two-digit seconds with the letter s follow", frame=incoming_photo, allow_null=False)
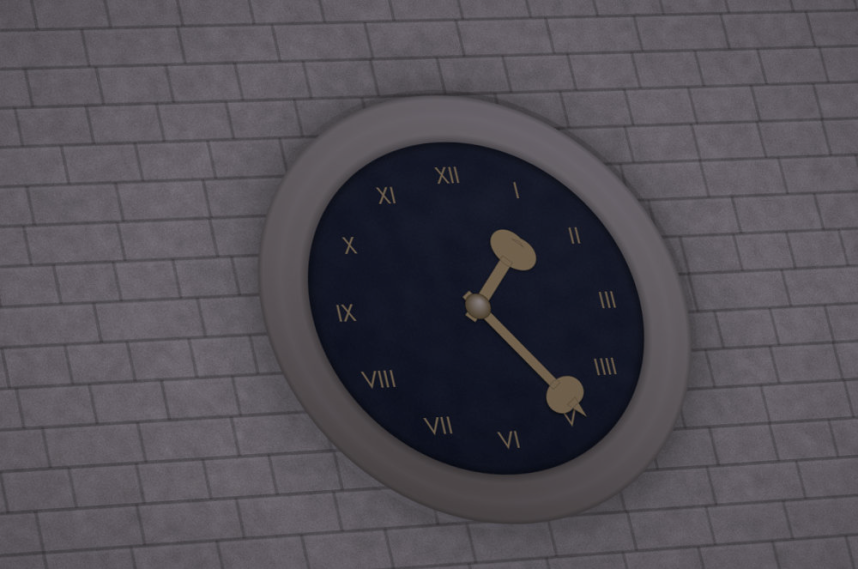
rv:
1h24
